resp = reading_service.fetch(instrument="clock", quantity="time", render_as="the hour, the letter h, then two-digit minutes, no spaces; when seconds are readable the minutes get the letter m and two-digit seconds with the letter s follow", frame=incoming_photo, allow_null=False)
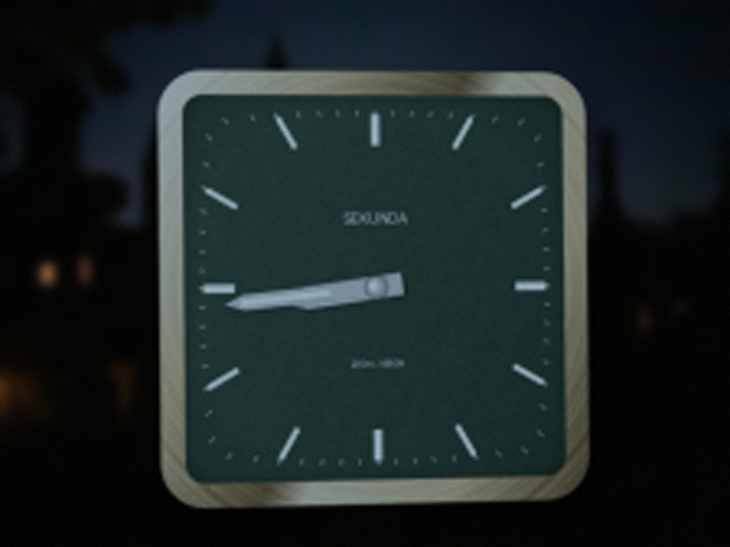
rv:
8h44
